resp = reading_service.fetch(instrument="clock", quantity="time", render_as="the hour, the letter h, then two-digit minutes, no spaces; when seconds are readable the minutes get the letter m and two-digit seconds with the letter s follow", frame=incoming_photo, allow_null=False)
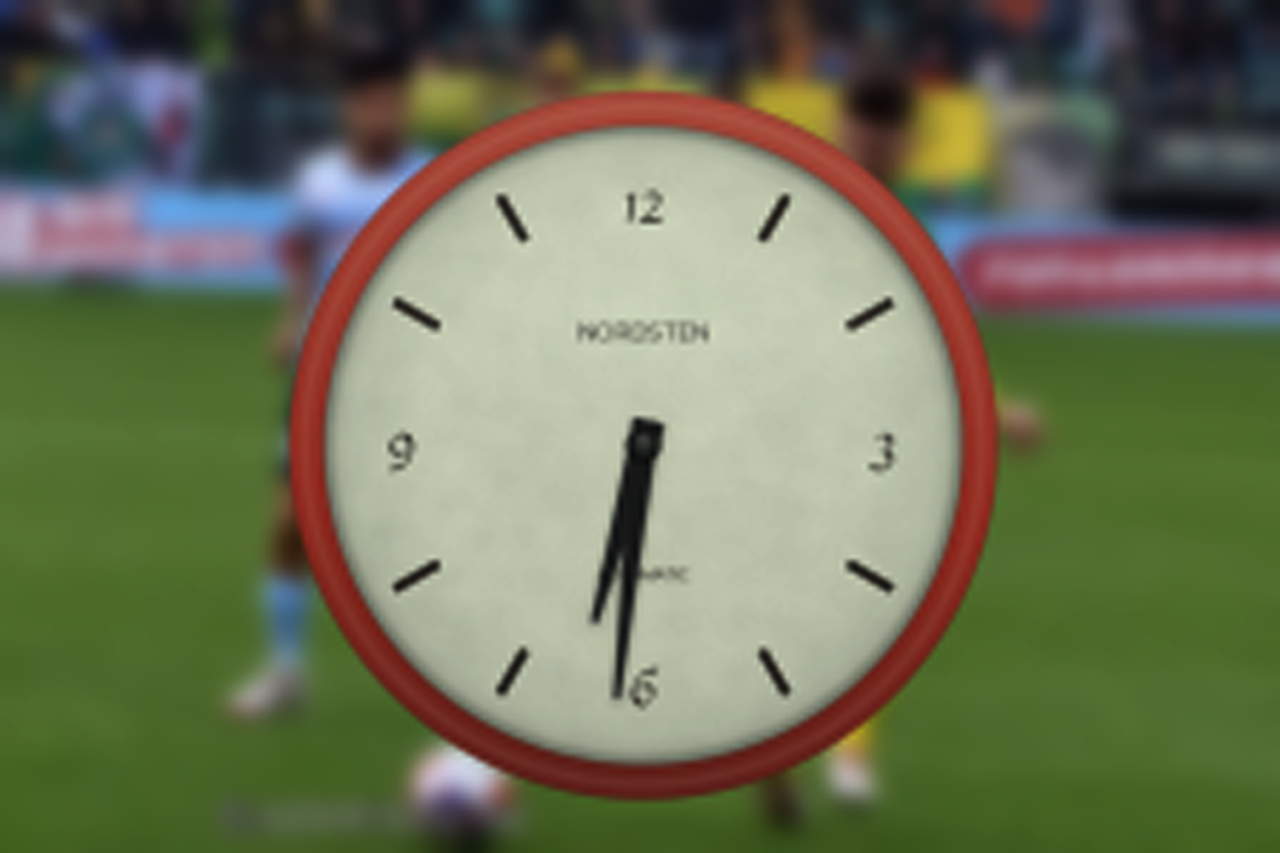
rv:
6h31
